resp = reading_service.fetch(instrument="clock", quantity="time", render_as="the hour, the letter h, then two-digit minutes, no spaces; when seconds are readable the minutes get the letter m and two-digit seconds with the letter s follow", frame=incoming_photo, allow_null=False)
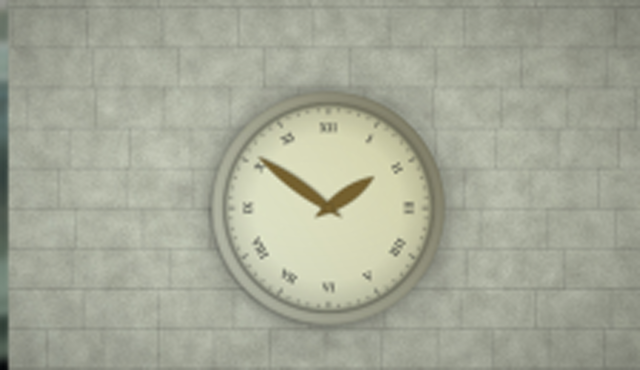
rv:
1h51
